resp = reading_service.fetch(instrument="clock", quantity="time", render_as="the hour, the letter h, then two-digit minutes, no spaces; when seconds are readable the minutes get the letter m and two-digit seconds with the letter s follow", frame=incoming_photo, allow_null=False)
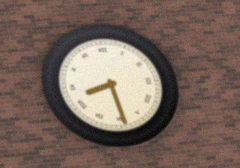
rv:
8h29
